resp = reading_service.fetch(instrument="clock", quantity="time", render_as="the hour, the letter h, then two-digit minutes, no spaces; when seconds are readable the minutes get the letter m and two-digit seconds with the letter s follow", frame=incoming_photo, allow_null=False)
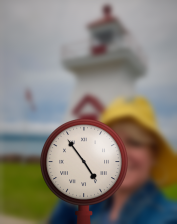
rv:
4h54
